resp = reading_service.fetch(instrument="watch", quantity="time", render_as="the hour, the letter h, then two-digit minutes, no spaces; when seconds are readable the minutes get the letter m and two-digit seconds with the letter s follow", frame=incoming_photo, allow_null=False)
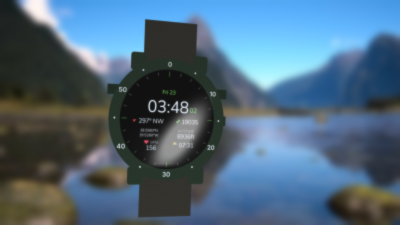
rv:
3h48
